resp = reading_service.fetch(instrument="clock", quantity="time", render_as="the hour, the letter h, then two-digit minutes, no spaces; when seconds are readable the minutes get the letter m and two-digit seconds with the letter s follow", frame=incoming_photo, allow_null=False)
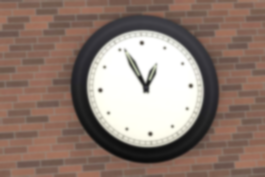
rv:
12h56
